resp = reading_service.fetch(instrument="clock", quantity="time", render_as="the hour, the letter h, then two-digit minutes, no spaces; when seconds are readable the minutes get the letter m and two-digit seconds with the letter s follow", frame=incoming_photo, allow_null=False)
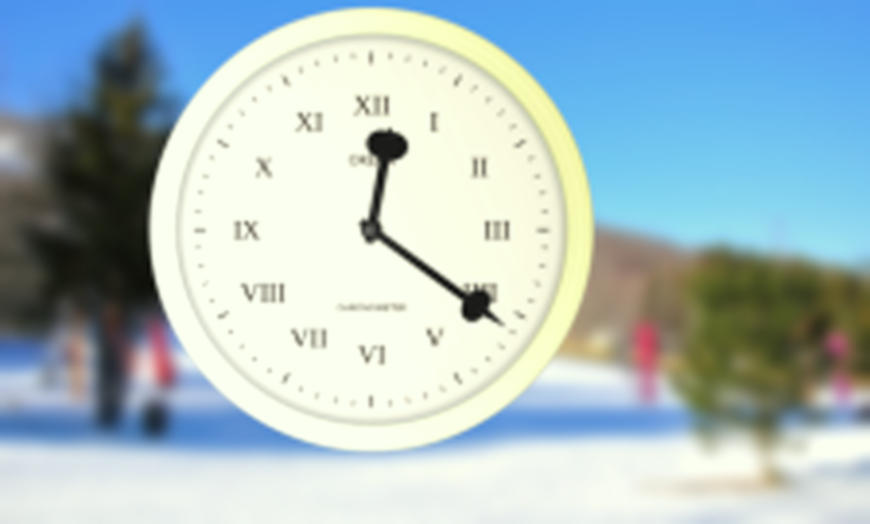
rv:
12h21
